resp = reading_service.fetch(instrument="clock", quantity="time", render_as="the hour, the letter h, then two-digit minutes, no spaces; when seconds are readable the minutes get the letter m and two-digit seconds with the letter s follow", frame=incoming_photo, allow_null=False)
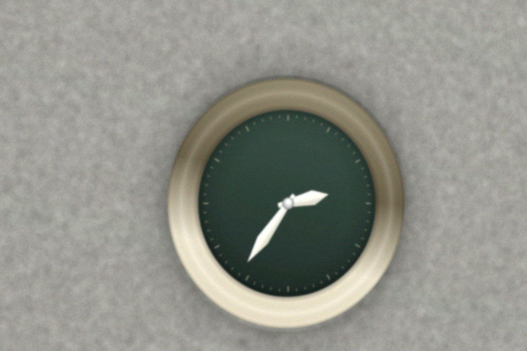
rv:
2h36
